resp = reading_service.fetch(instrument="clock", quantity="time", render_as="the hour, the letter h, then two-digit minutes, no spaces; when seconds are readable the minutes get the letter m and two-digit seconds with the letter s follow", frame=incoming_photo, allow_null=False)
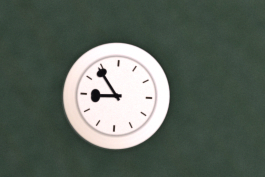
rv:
8h54
